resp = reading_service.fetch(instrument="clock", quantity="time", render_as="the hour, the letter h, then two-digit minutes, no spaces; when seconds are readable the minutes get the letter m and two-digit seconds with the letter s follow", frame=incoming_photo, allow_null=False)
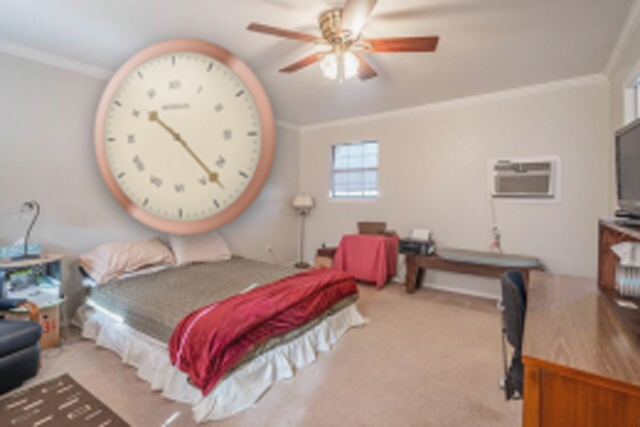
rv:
10h23
